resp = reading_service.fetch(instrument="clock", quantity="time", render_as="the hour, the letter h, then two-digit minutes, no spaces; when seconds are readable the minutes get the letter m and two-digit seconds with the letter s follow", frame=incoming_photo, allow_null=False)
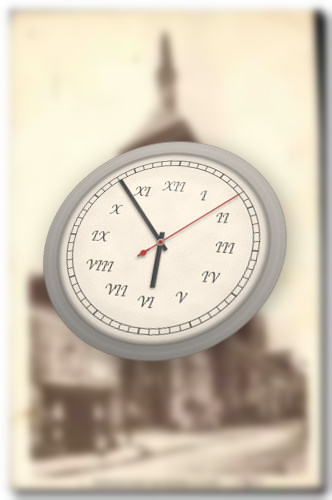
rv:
5h53m08s
